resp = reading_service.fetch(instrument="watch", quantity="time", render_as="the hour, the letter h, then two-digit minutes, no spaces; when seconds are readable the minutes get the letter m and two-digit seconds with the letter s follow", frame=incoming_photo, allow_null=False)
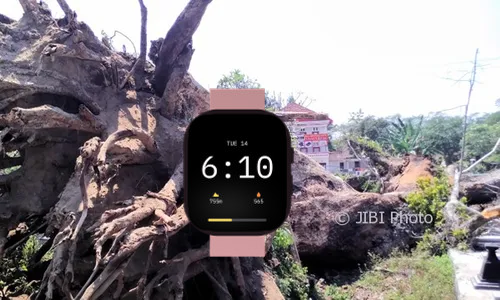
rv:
6h10
